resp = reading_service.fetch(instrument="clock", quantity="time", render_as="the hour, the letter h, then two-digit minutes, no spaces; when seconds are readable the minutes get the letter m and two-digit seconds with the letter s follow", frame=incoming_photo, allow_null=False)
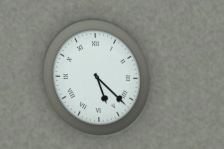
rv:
5h22
